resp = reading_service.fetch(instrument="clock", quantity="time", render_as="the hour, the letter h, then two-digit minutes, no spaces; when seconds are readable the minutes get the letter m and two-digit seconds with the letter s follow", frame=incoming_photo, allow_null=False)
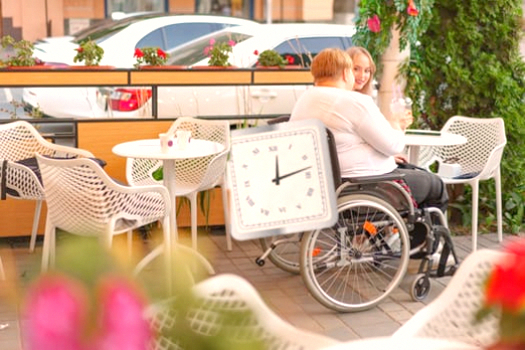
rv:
12h13
